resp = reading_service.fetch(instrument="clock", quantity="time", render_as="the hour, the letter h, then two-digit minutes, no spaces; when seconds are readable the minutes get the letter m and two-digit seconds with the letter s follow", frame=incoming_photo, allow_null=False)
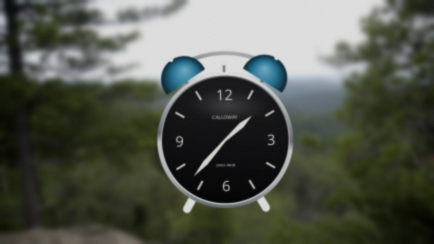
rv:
1h37
